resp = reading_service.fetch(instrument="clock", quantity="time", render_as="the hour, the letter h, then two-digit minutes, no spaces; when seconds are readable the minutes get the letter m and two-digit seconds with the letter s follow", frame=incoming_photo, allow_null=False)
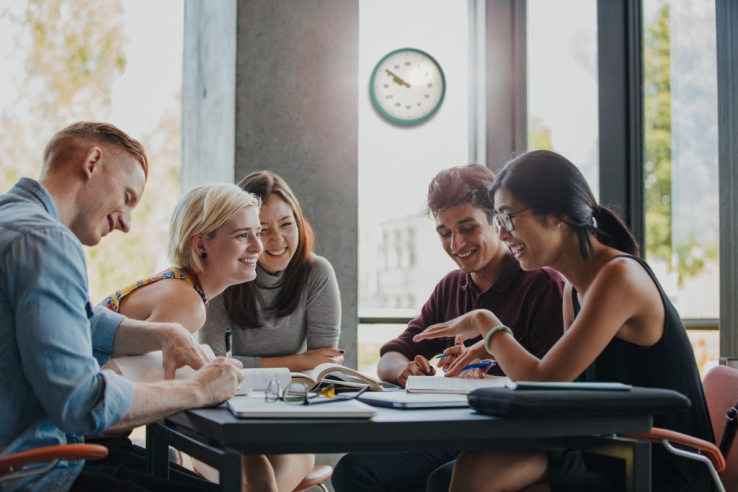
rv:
9h51
